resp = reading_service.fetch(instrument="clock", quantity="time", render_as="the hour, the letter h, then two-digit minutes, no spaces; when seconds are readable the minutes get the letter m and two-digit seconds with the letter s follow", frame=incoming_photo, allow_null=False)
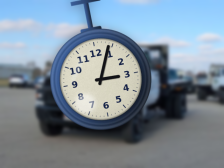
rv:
3h04
